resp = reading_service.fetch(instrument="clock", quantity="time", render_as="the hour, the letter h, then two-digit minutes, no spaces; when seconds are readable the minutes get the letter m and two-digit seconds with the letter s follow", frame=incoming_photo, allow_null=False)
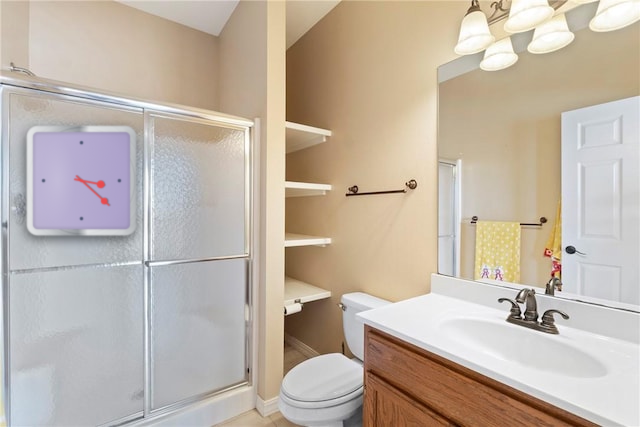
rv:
3h22
